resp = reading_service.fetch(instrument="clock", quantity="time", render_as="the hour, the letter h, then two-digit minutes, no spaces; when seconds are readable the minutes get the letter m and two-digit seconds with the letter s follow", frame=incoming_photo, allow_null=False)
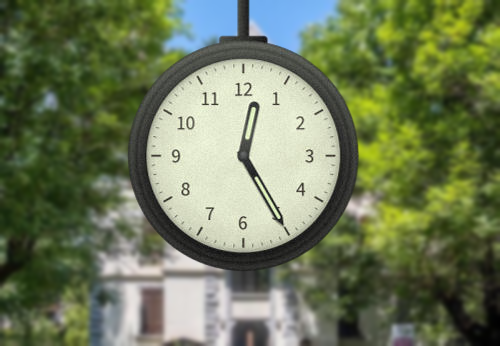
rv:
12h25
